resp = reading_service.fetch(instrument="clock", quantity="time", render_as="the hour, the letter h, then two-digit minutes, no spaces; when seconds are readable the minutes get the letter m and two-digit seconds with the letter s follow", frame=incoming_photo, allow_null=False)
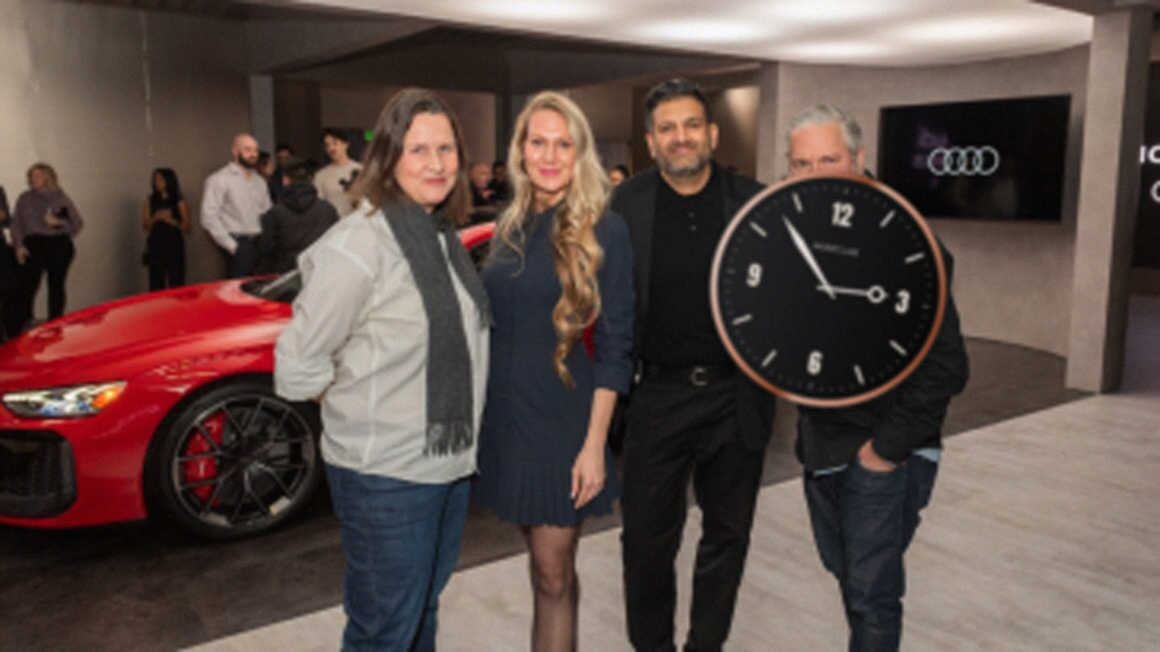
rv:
2h53
